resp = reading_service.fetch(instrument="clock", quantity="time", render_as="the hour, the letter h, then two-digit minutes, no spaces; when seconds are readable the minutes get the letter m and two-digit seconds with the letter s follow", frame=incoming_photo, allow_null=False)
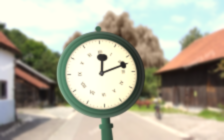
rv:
12h12
